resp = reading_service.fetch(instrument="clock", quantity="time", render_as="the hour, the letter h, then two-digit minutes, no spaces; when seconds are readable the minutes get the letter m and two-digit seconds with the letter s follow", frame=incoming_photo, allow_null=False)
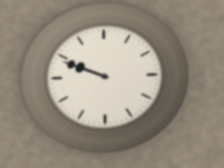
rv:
9h49
